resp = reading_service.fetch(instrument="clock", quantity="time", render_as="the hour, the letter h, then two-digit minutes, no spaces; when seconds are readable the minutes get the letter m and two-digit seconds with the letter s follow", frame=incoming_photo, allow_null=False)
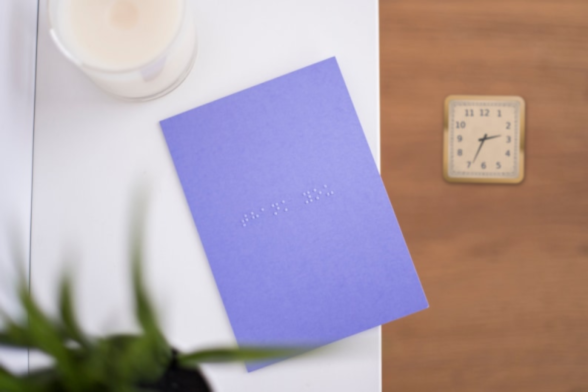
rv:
2h34
